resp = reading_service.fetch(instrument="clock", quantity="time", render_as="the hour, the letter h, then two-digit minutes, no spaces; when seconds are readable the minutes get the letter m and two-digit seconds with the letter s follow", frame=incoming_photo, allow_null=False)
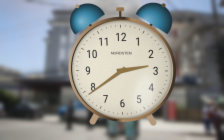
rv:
2h39
